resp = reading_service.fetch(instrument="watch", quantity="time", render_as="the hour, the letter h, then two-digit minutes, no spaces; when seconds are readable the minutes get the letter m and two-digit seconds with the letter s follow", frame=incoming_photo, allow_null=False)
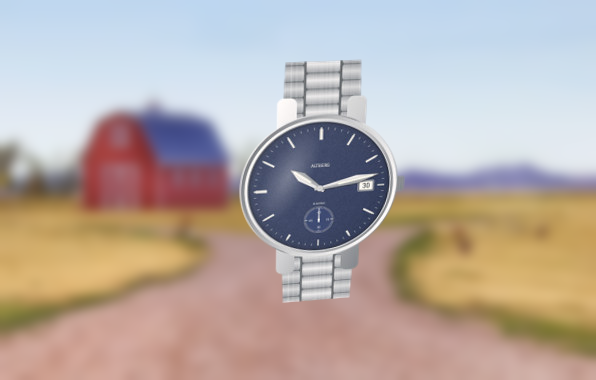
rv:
10h13
